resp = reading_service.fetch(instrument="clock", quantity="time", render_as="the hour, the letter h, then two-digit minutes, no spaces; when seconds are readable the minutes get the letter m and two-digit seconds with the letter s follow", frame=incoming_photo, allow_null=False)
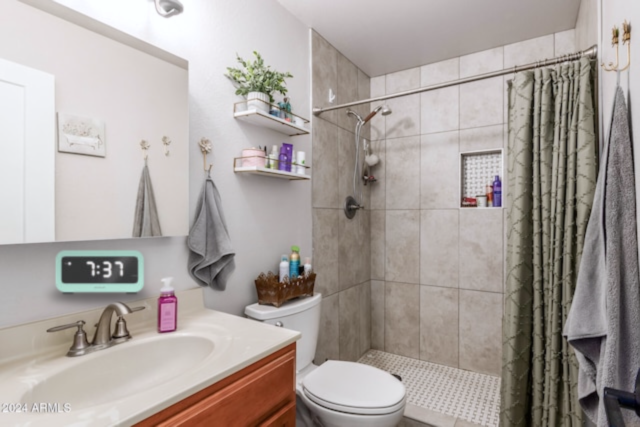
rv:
7h37
